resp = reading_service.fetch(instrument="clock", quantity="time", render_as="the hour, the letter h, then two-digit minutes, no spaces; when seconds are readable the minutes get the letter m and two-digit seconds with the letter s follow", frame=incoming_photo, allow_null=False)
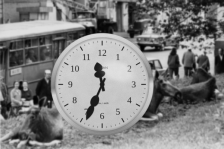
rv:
11h34
